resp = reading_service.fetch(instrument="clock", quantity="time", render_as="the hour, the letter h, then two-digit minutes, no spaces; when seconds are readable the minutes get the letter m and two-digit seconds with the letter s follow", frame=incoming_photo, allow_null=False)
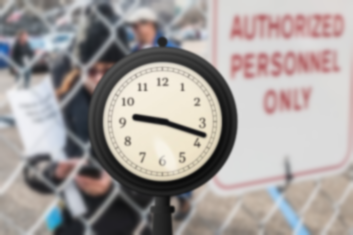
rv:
9h18
